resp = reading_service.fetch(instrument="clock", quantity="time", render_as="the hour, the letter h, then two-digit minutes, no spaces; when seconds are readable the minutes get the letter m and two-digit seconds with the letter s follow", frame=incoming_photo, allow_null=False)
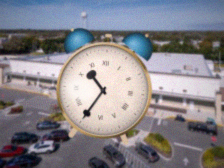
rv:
10h35
